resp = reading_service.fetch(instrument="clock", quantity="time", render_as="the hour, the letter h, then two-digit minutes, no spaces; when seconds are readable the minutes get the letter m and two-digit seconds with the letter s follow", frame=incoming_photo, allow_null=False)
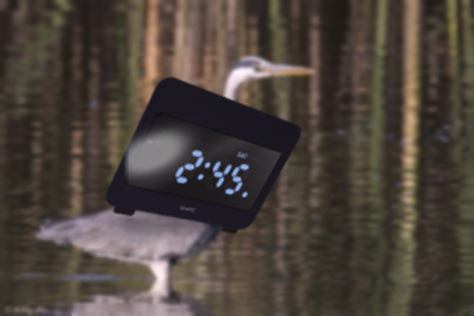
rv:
2h45
